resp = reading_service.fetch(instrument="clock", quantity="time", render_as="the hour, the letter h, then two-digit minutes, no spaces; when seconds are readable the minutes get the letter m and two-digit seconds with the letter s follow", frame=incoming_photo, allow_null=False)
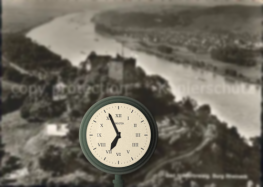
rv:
6h56
